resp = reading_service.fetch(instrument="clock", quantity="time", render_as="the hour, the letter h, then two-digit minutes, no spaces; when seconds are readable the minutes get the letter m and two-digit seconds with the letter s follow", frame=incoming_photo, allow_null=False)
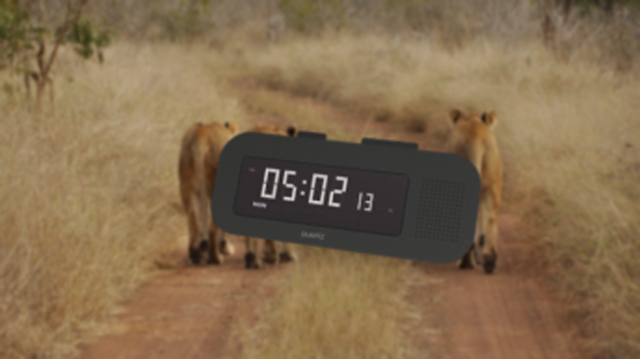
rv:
5h02m13s
